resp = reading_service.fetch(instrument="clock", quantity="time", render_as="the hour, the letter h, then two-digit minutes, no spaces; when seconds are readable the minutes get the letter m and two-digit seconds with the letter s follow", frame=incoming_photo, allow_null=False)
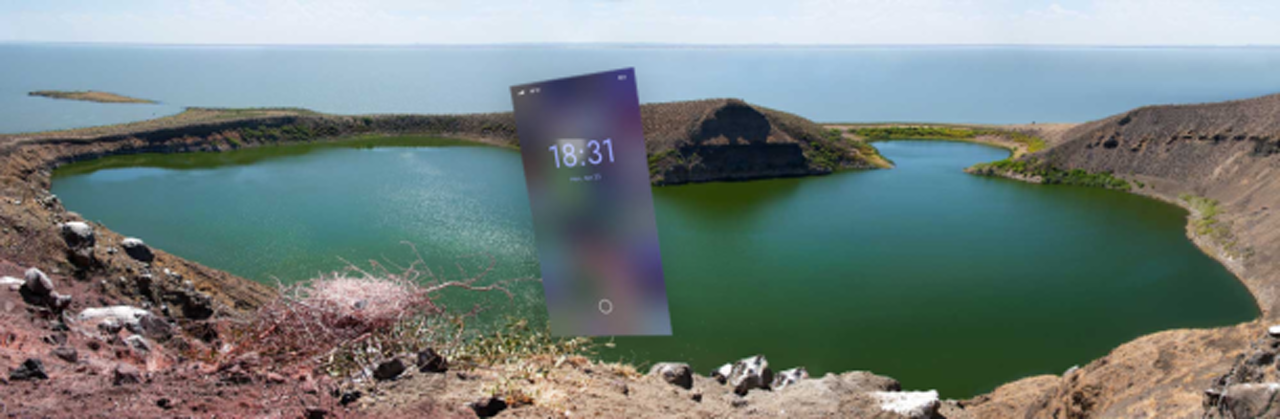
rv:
18h31
